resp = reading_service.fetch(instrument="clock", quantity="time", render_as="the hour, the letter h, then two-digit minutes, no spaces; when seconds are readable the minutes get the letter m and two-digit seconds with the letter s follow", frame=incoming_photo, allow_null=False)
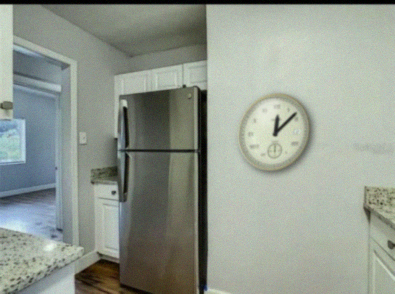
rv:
12h08
